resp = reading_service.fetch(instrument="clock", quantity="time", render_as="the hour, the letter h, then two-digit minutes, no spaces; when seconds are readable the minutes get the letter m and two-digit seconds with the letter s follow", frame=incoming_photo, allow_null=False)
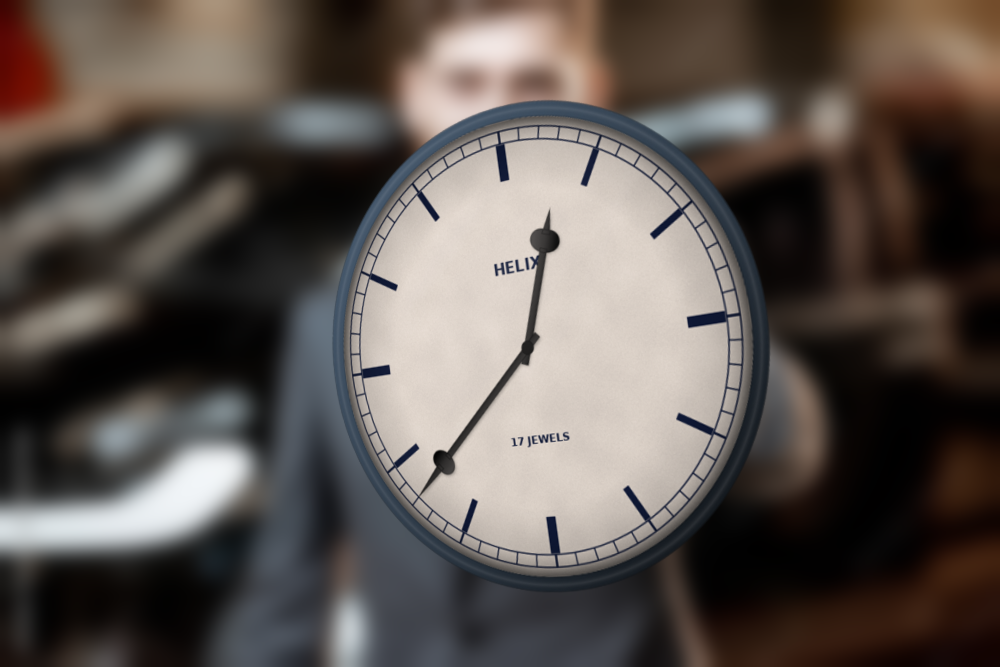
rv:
12h38
